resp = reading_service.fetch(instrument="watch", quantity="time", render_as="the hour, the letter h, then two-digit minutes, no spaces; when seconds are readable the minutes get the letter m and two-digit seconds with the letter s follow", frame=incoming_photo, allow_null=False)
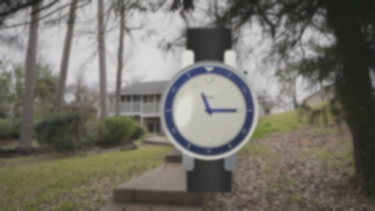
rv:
11h15
